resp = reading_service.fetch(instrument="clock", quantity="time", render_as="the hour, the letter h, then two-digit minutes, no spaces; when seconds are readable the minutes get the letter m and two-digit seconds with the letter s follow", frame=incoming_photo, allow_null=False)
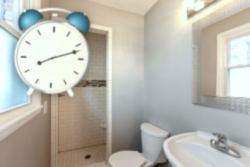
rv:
8h12
